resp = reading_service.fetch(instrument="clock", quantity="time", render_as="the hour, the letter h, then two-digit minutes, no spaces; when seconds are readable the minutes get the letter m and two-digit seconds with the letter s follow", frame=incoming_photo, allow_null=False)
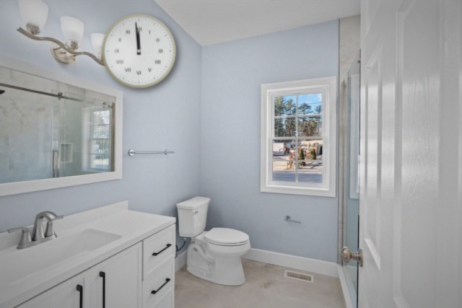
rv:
11h59
